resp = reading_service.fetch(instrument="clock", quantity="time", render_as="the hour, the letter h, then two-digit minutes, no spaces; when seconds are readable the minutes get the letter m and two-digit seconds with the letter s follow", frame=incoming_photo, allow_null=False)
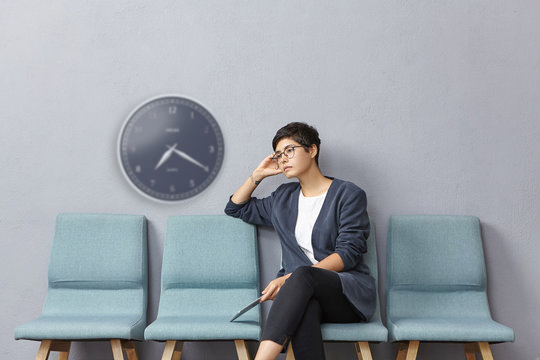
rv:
7h20
